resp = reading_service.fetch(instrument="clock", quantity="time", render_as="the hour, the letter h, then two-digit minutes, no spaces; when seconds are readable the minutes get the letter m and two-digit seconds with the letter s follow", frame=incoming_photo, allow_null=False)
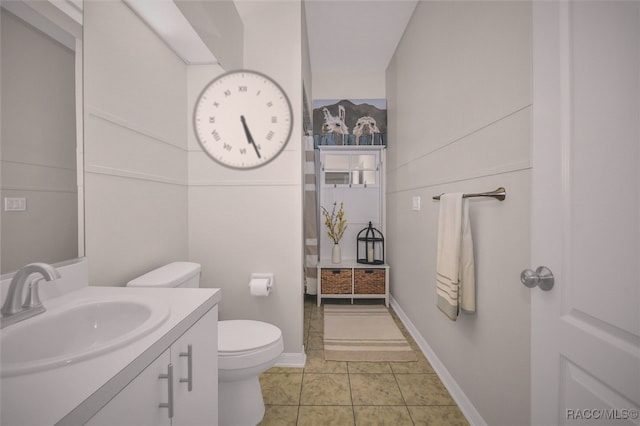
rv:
5h26
